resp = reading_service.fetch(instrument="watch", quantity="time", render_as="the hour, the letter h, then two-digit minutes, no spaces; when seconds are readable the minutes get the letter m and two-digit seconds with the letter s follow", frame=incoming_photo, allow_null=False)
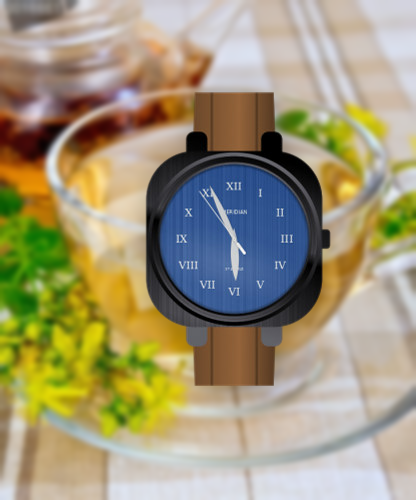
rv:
5h55m54s
